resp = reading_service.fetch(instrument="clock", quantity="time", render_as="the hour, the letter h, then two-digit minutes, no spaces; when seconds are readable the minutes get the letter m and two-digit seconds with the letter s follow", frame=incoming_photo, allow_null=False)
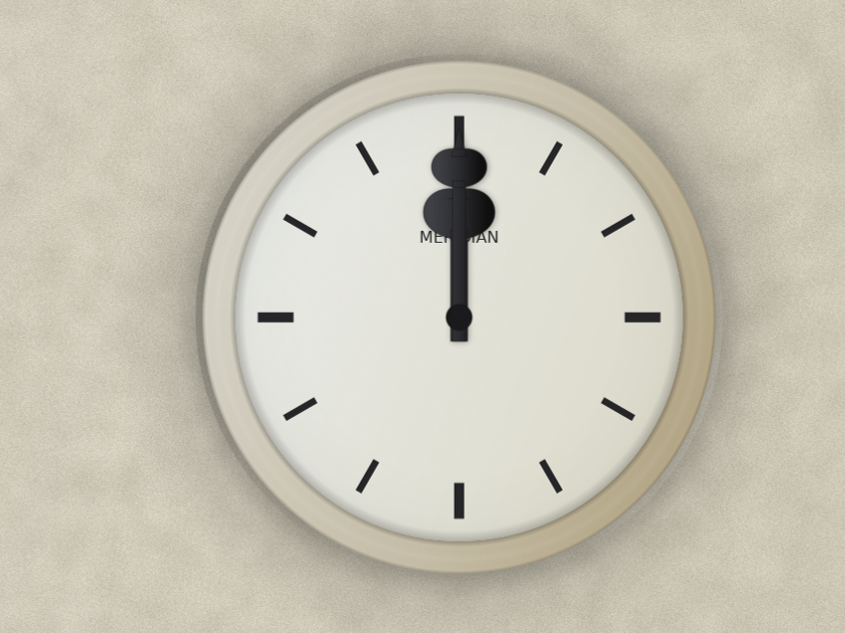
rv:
12h00
